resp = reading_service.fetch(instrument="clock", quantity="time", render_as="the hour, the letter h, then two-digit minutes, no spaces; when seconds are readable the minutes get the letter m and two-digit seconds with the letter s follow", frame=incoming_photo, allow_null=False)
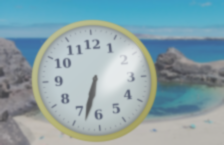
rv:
6h33
